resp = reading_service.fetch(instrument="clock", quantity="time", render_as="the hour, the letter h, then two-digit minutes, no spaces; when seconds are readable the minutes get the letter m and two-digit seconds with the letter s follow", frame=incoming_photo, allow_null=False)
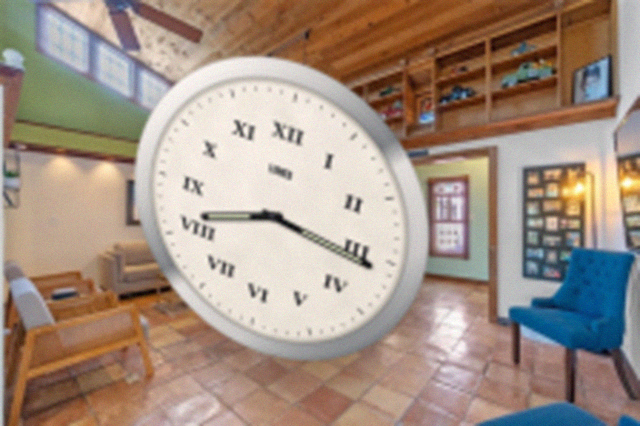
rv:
8h16
